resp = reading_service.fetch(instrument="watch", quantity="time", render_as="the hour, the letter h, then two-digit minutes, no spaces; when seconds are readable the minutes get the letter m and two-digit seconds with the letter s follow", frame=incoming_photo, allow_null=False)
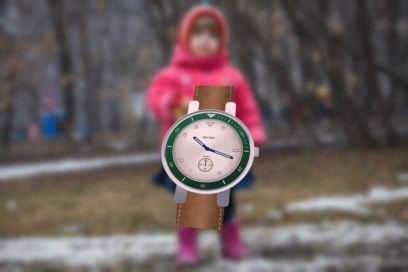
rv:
10h18
